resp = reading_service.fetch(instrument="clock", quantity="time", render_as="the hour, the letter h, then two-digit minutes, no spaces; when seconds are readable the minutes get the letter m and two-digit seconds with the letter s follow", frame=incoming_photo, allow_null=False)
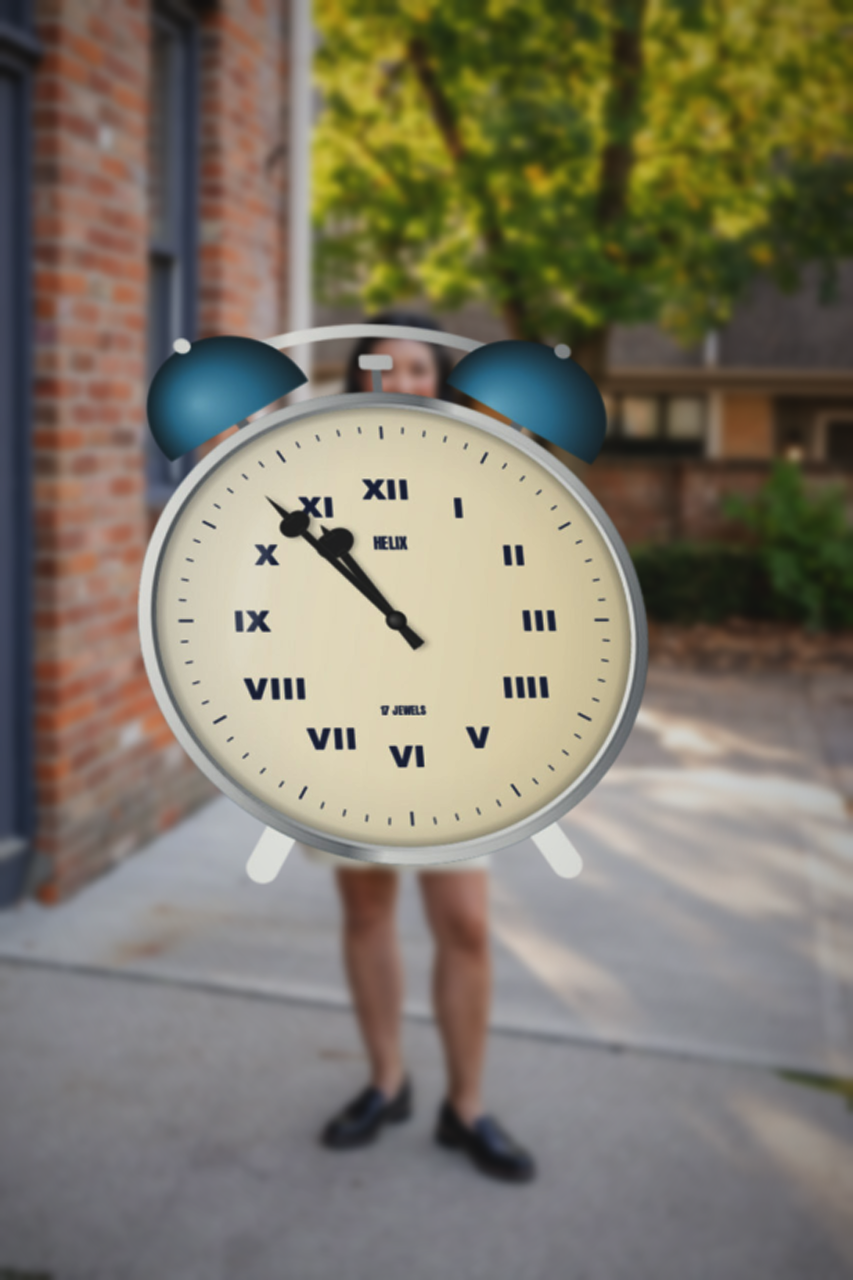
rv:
10h53
